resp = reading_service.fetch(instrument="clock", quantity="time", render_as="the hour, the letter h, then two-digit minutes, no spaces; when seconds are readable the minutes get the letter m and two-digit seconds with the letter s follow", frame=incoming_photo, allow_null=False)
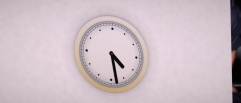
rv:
4h28
